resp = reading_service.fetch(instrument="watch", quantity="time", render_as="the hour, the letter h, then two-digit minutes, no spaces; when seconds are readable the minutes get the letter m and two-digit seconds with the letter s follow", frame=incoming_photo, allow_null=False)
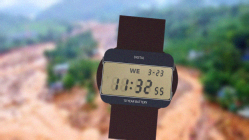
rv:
11h32m55s
